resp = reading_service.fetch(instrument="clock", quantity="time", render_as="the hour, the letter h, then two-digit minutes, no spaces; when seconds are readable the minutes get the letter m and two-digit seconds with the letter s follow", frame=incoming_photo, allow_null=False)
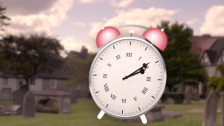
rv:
2h09
